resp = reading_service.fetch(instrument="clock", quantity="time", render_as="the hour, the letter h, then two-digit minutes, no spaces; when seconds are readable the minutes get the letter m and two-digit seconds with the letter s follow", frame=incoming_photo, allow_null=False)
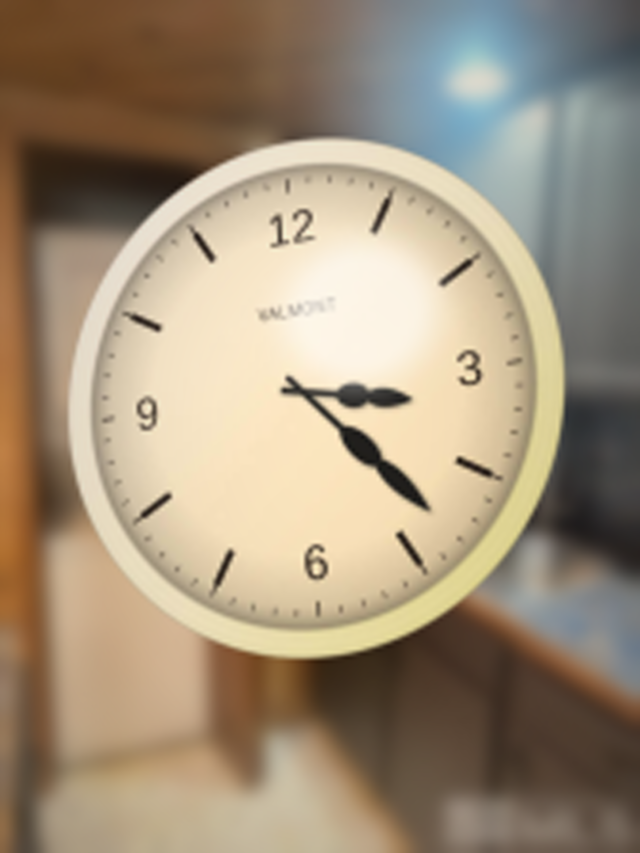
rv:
3h23
